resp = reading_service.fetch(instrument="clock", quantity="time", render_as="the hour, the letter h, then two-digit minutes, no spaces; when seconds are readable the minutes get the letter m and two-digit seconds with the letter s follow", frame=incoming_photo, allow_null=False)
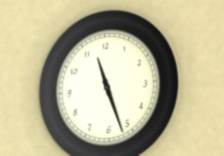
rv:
11h27
